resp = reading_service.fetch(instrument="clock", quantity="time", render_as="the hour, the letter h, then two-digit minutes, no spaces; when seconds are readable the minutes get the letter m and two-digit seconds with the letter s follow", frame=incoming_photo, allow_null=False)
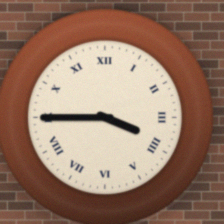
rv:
3h45
